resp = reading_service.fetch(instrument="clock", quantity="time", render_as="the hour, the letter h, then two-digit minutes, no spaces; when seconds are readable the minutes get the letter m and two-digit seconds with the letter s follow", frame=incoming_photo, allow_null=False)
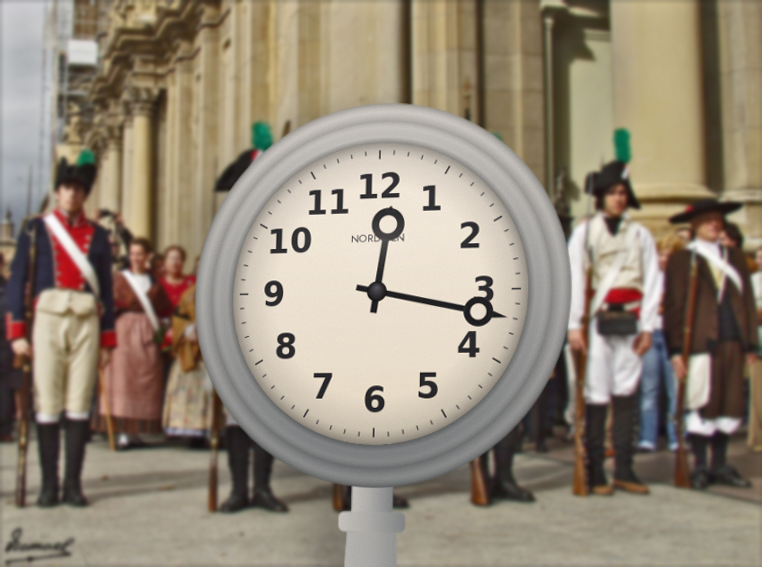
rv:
12h17
